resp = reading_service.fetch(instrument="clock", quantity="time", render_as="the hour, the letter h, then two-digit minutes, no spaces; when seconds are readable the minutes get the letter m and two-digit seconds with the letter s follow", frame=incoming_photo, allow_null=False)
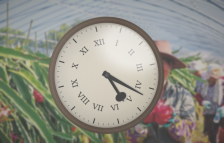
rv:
5h22
